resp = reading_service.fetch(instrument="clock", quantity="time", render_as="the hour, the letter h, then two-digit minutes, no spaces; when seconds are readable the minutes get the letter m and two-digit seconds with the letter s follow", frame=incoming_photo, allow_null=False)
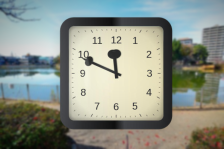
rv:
11h49
